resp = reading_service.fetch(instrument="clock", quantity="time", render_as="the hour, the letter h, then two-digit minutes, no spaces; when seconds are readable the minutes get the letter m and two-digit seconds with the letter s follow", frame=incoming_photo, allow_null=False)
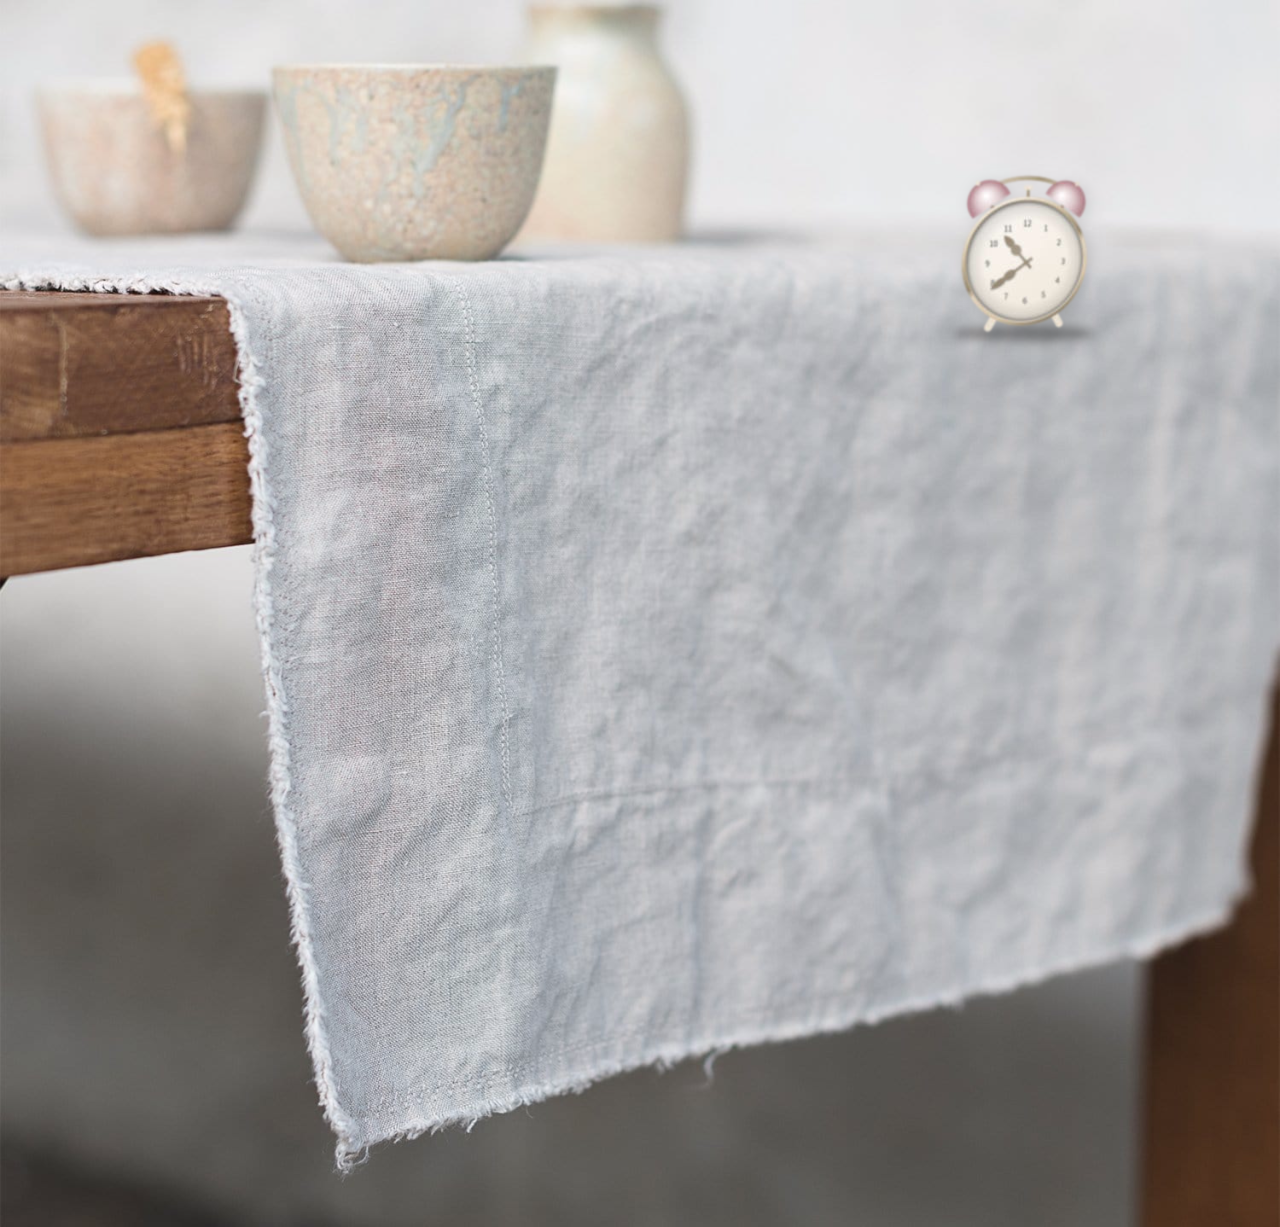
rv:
10h39
